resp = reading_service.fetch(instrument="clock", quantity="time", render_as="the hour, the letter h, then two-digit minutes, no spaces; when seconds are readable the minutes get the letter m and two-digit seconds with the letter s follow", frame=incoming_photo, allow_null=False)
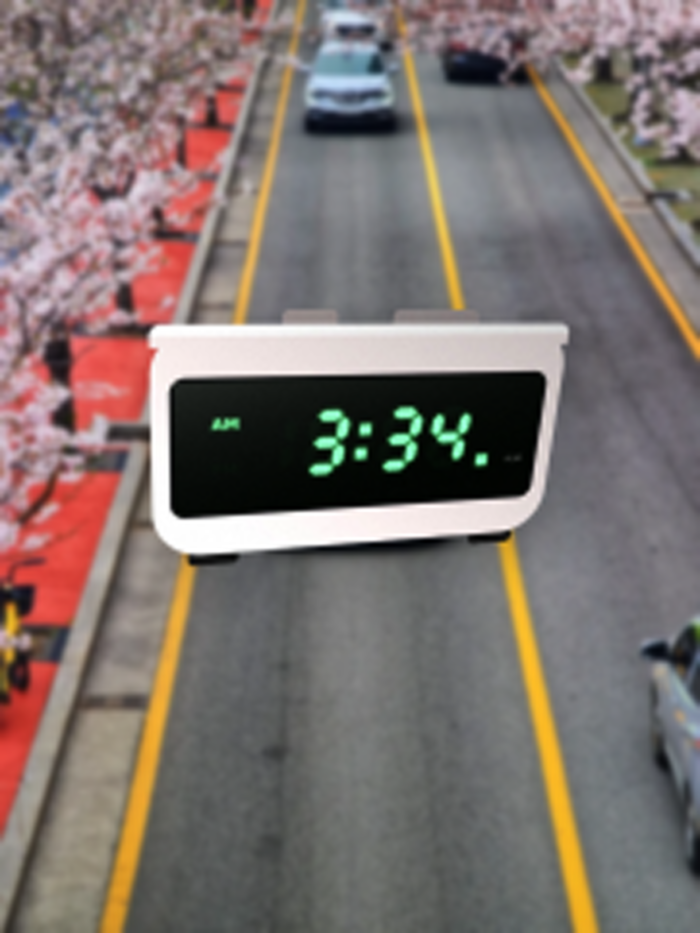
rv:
3h34
